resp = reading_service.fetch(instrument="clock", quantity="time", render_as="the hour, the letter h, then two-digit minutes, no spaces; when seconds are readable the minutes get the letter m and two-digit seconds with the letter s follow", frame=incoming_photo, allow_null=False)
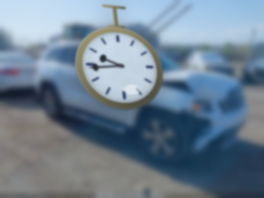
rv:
9h44
